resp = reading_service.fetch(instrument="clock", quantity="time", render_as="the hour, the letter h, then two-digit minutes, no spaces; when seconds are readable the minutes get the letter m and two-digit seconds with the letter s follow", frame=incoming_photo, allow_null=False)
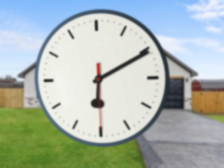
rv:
6h10m30s
